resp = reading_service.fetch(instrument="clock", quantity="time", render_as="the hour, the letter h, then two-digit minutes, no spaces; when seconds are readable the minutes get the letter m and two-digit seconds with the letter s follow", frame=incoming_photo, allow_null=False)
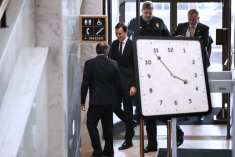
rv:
3h54
